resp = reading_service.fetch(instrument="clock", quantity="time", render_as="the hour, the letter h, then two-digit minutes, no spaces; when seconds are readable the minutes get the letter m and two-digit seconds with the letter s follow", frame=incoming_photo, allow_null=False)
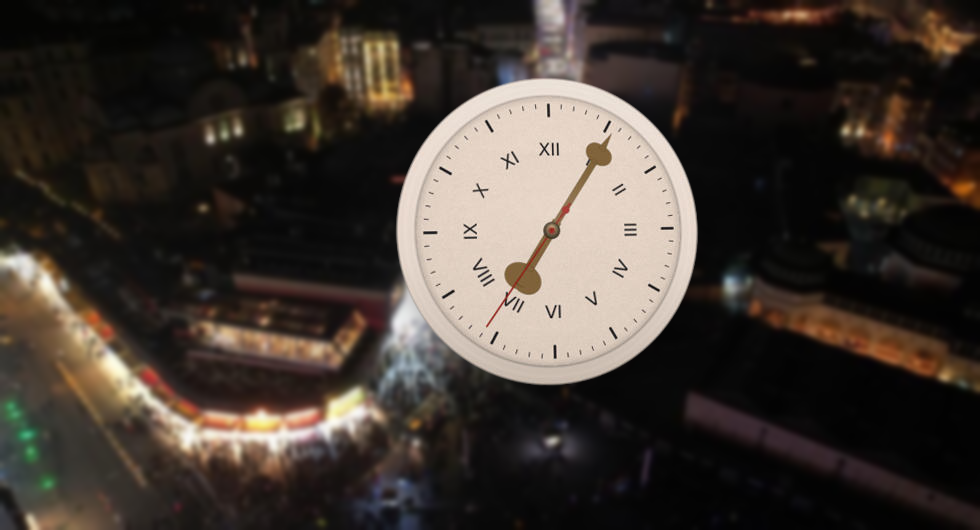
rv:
7h05m36s
